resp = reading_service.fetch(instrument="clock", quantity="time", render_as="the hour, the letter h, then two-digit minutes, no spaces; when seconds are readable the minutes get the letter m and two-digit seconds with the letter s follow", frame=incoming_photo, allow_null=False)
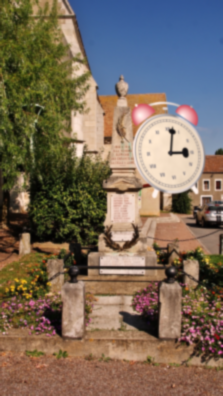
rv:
3h02
